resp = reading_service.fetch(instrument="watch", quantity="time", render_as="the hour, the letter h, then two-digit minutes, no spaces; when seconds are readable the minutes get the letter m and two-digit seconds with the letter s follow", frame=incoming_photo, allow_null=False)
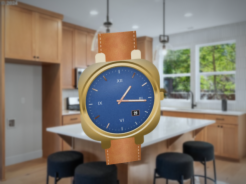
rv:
1h16
